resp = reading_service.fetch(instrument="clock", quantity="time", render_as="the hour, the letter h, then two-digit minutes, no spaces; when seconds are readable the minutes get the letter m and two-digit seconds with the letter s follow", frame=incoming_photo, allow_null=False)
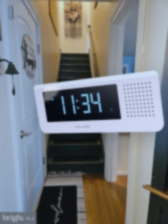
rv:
11h34
